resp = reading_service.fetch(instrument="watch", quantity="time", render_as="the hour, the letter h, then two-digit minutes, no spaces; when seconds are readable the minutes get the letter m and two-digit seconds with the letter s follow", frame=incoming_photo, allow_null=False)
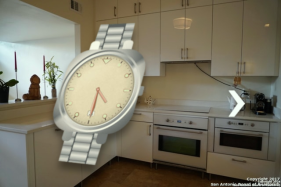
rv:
4h30
